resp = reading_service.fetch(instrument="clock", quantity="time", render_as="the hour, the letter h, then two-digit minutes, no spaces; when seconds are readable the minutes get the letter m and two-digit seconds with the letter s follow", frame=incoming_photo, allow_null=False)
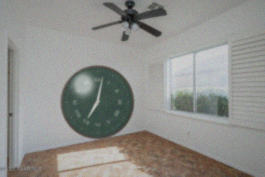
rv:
7h02
